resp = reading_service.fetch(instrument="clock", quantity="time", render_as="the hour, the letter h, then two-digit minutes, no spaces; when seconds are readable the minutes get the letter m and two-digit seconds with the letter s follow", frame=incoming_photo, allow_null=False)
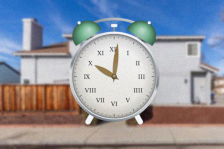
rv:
10h01
